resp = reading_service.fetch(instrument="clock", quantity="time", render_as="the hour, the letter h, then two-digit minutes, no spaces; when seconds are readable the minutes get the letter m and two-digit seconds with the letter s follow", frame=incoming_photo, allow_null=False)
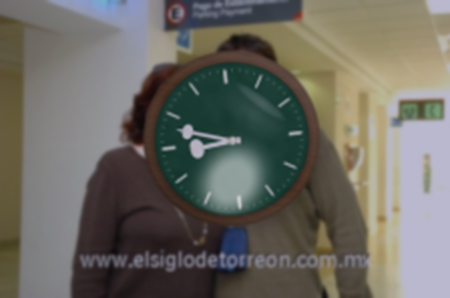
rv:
8h48
